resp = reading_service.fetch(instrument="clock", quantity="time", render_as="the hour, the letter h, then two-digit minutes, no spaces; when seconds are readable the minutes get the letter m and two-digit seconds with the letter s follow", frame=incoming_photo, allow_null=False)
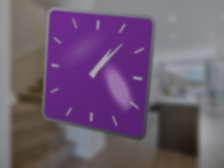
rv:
1h07
